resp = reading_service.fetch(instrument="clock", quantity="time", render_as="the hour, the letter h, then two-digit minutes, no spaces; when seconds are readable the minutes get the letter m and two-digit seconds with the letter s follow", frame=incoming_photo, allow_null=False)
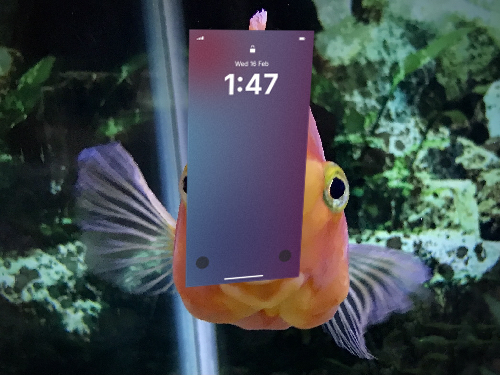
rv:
1h47
